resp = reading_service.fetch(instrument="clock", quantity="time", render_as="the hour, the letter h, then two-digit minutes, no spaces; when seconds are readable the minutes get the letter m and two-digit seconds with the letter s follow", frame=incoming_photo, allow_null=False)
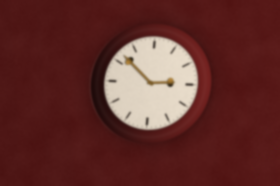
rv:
2h52
